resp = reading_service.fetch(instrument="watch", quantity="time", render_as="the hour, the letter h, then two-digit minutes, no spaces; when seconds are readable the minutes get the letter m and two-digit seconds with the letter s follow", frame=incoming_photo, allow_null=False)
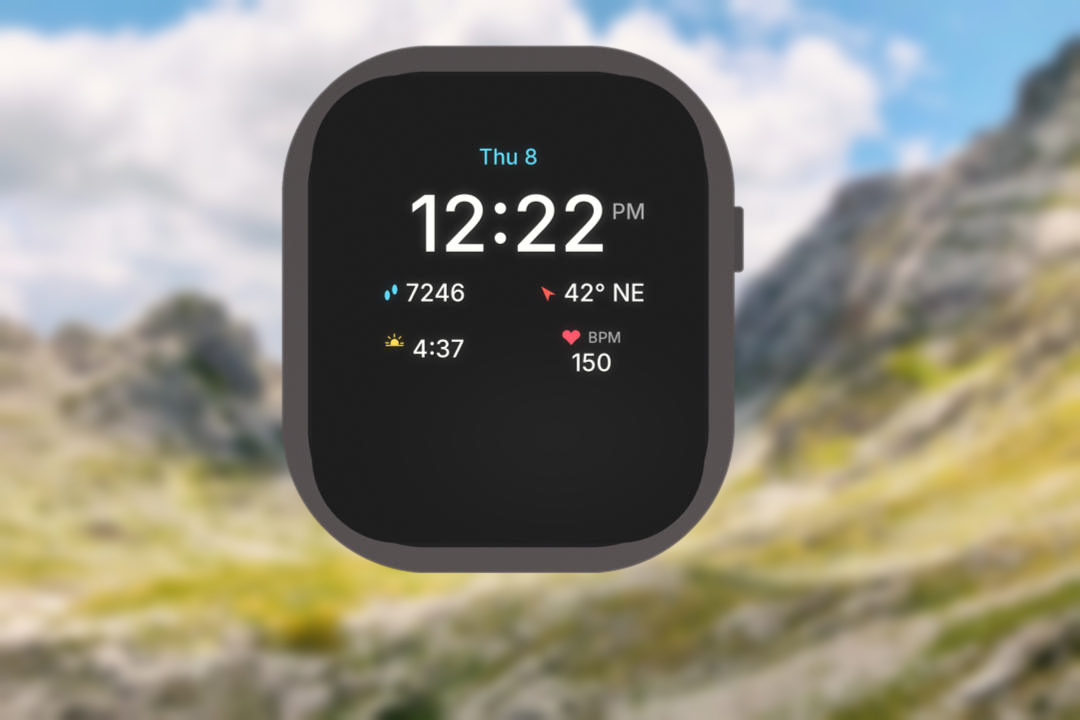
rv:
12h22
